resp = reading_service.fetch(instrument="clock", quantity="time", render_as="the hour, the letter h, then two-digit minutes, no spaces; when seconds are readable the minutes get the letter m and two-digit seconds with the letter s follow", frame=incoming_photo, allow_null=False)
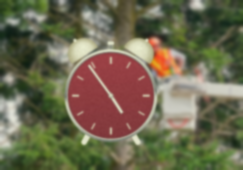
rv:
4h54
